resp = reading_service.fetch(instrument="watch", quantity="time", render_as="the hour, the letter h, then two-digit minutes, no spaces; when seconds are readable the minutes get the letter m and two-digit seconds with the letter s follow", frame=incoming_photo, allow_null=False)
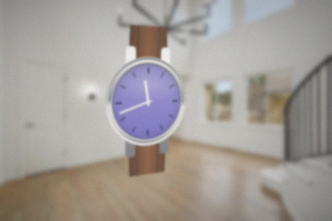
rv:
11h42
